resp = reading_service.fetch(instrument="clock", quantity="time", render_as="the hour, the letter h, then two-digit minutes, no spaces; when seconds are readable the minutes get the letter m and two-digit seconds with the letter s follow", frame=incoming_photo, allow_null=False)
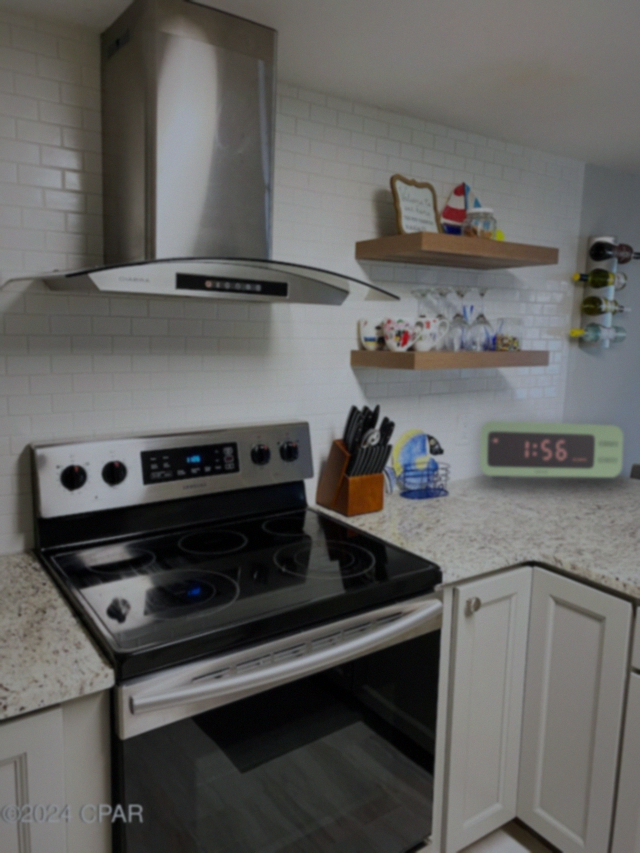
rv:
1h56
